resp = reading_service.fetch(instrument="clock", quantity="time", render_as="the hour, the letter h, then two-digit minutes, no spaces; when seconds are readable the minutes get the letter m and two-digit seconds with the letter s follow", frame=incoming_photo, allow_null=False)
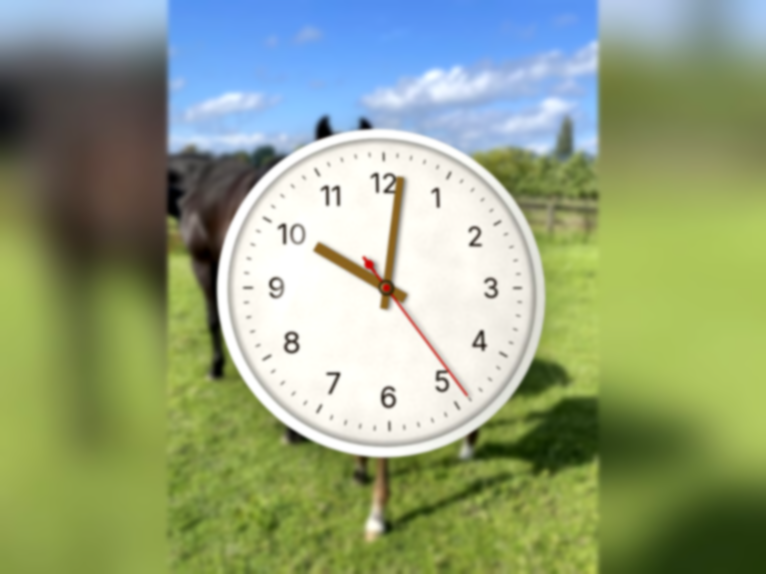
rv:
10h01m24s
